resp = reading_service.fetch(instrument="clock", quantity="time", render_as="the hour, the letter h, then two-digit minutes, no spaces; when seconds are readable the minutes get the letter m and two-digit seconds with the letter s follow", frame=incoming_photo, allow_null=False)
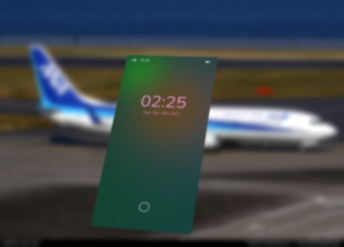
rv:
2h25
